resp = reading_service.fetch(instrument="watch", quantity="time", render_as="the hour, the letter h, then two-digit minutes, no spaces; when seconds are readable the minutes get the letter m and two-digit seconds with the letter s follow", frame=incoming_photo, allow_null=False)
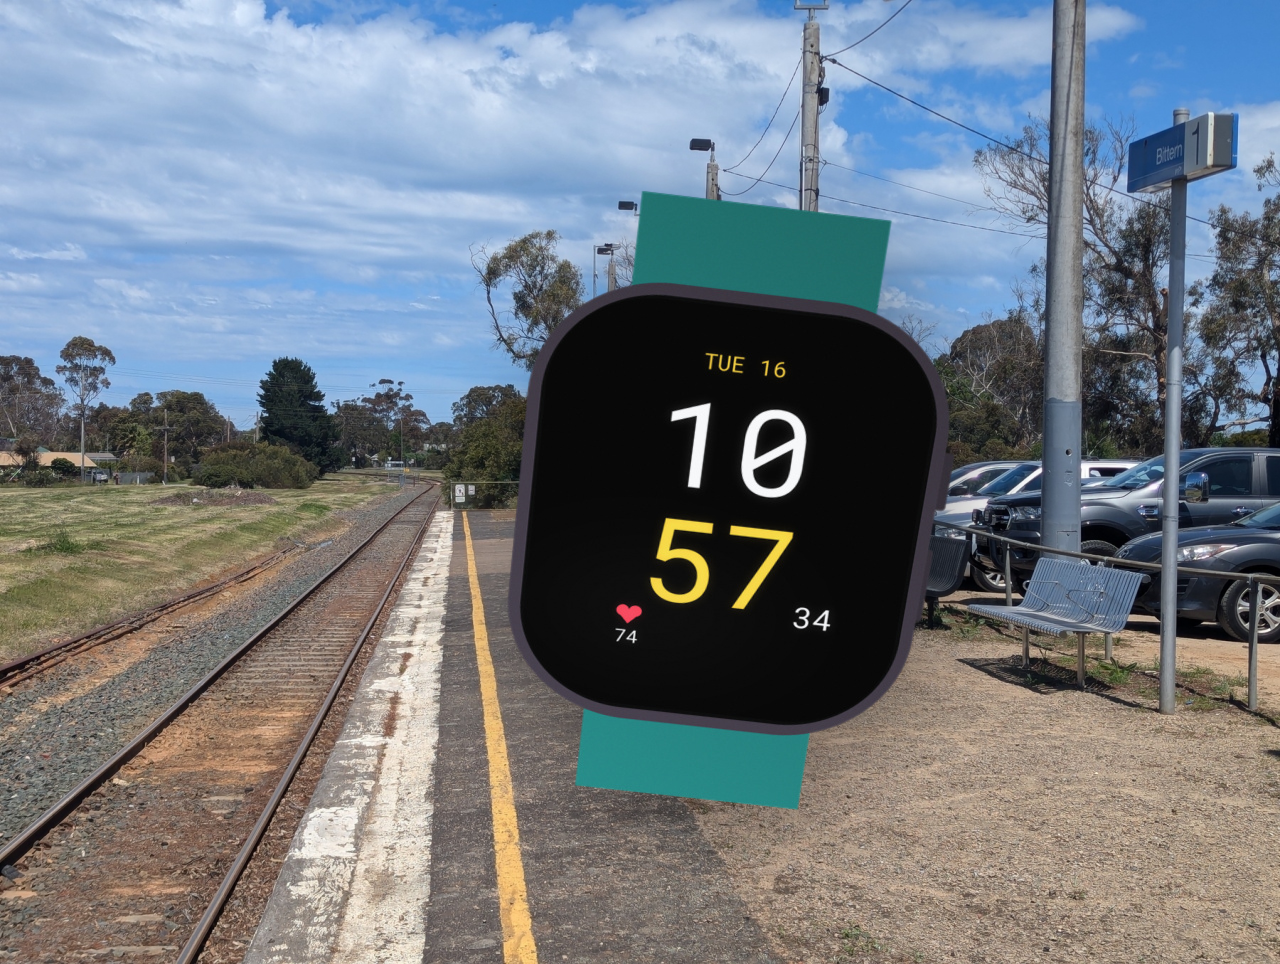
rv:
10h57m34s
